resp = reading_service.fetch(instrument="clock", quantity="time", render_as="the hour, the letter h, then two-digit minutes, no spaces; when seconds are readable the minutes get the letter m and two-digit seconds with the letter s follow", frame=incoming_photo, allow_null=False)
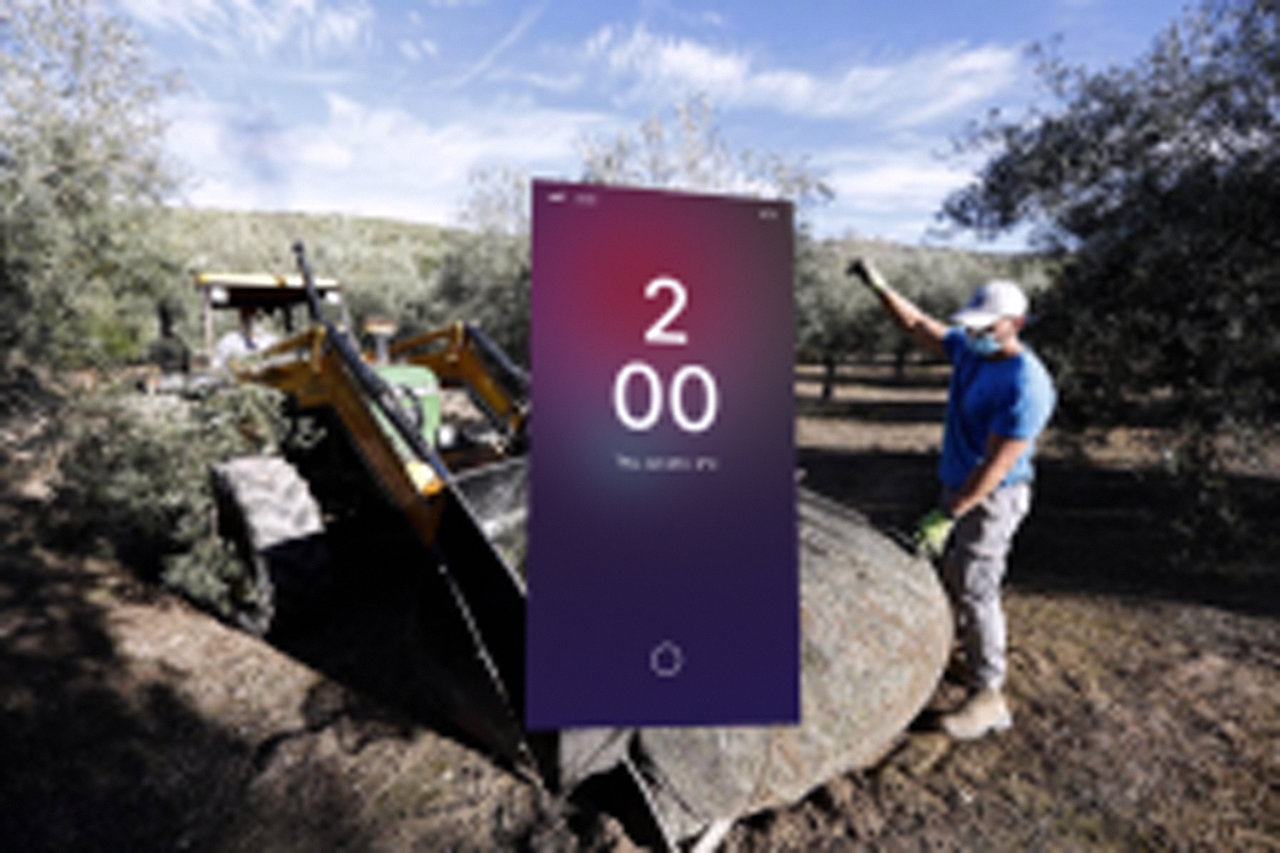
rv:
2h00
